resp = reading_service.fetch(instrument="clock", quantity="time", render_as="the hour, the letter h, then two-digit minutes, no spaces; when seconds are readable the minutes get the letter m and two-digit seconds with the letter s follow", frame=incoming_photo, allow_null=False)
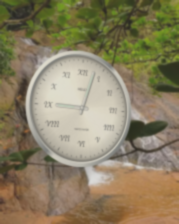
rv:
9h03
